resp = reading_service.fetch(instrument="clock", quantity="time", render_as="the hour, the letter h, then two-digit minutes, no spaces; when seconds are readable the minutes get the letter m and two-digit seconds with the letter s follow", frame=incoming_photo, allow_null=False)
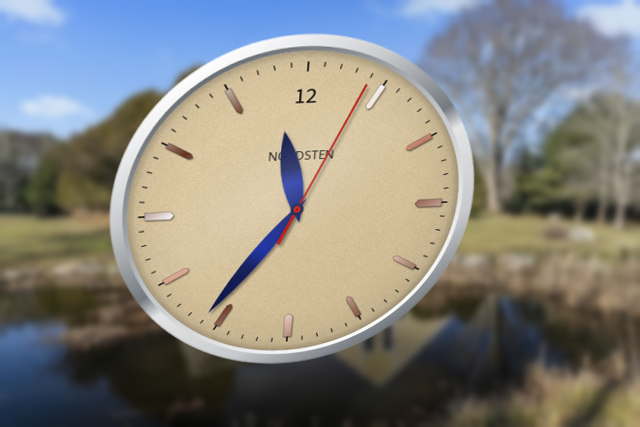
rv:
11h36m04s
